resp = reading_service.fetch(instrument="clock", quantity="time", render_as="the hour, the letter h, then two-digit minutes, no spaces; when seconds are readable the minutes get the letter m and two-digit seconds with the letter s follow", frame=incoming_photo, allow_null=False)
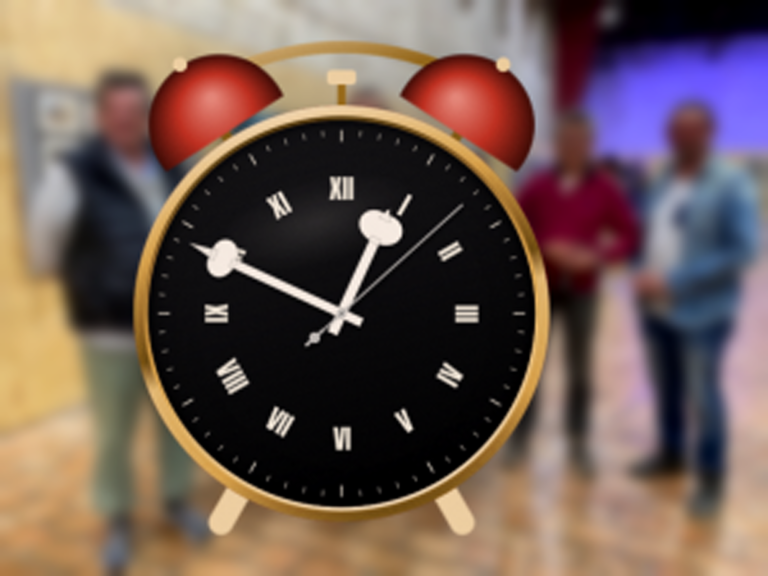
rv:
12h49m08s
